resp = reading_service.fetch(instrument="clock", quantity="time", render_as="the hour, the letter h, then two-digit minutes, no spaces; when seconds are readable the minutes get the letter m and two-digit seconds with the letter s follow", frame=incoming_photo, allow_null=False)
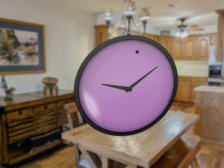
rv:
9h07
